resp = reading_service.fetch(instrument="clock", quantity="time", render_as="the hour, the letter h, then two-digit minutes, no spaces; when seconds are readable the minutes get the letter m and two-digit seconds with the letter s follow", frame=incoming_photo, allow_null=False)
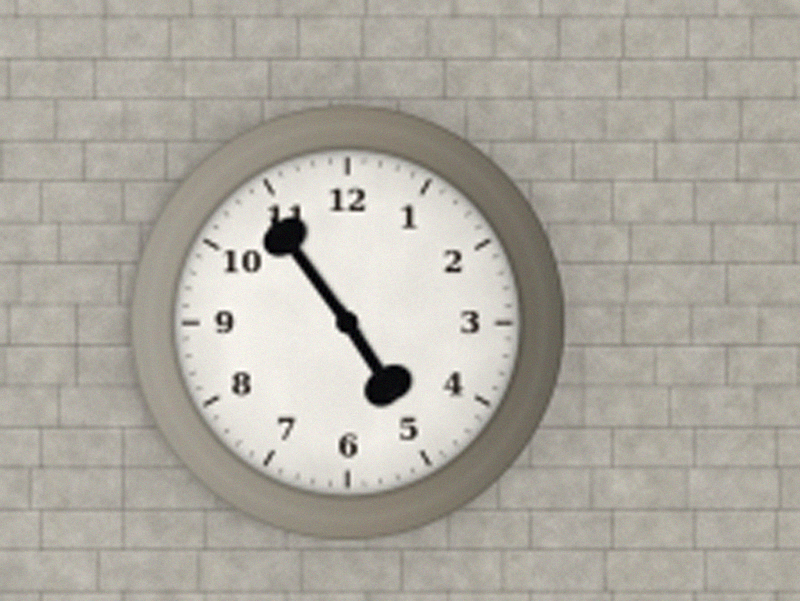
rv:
4h54
